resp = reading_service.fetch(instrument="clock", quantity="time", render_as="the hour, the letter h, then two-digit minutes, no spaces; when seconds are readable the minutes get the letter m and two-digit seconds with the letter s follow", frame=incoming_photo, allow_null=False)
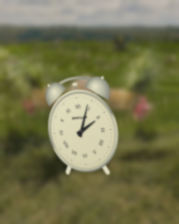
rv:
2h04
